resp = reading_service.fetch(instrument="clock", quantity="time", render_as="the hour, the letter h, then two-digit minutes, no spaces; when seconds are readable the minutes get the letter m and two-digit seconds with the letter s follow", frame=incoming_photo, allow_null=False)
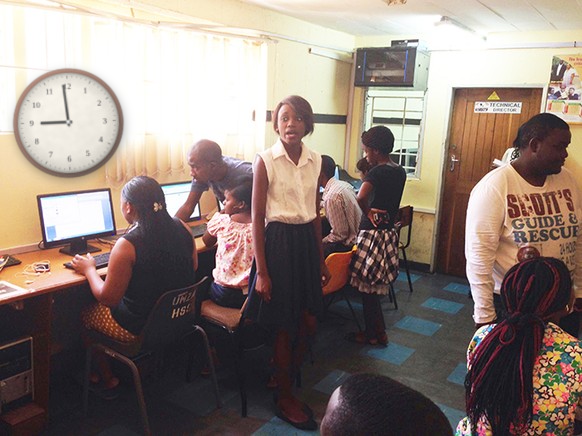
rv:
8h59
